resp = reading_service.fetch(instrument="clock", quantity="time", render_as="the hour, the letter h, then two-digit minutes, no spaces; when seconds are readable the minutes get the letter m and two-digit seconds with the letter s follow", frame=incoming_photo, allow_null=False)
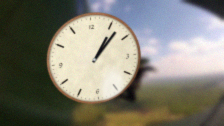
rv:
1h07
